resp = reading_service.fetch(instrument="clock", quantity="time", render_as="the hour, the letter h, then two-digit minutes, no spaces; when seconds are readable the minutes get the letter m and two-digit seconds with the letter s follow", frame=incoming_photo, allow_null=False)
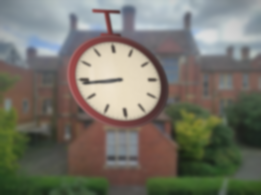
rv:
8h44
